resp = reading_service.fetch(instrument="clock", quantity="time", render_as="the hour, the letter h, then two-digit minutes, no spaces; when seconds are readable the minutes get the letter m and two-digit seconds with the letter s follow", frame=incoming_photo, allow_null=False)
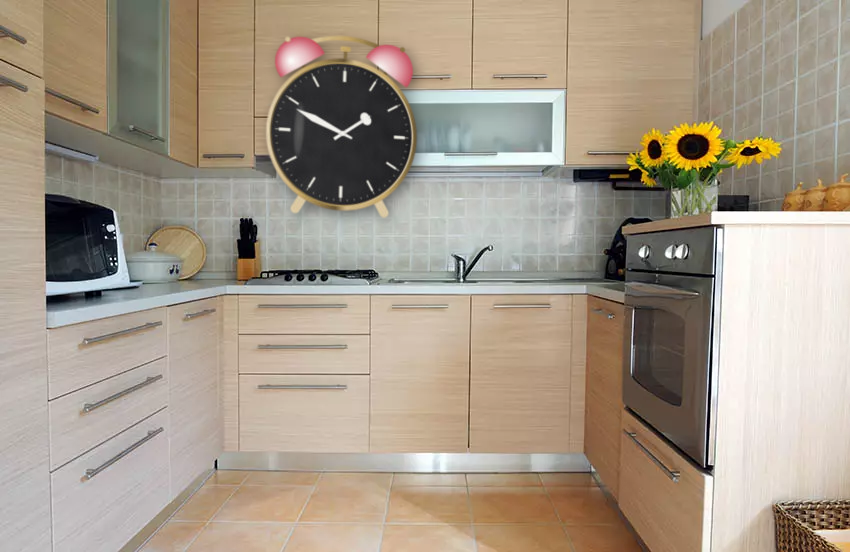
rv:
1h49
